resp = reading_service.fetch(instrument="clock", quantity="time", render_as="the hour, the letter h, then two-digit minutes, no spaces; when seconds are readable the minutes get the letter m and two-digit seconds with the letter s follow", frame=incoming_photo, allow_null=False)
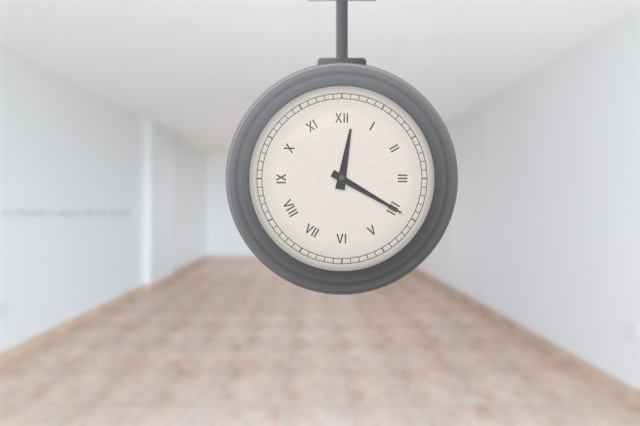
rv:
12h20
